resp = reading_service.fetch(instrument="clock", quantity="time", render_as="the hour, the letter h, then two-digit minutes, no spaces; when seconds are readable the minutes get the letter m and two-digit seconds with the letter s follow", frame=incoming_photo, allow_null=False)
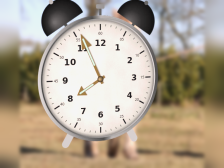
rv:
7h56
